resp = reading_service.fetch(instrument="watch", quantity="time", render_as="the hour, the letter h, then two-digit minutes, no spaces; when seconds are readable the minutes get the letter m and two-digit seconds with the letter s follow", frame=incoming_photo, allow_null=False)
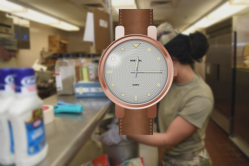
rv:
12h15
